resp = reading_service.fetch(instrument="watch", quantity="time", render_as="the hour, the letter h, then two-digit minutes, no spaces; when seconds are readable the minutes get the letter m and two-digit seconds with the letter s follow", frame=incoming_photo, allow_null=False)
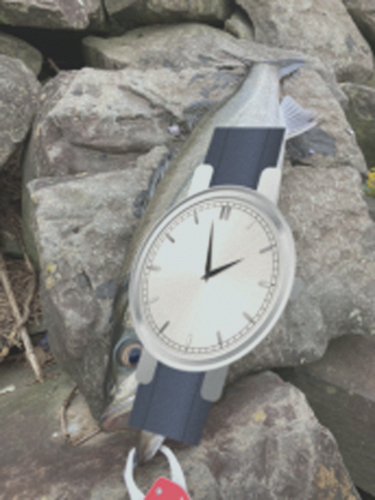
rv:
1h58
